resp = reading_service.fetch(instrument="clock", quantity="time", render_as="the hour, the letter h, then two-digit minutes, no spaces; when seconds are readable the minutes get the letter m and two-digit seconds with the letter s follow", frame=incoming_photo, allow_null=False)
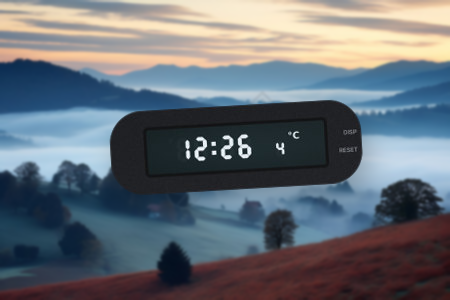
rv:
12h26
